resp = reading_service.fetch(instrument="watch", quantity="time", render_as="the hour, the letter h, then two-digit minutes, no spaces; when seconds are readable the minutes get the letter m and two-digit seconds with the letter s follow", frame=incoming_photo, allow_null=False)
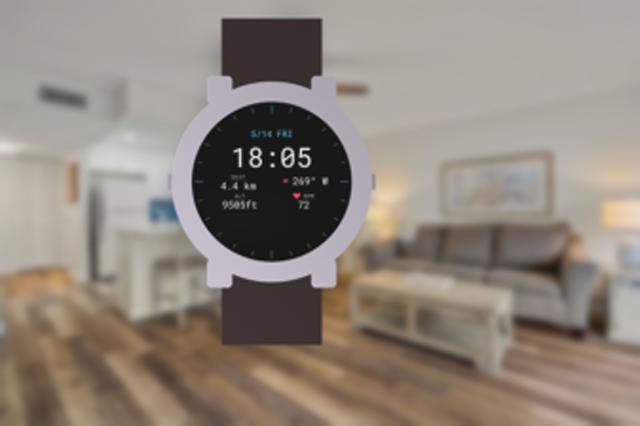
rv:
18h05
